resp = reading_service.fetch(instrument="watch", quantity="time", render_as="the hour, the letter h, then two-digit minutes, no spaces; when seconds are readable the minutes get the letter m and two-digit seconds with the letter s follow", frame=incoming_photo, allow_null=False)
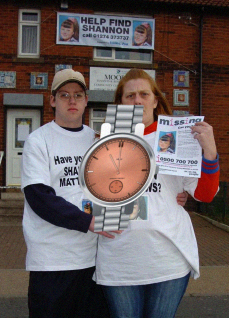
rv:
11h00
